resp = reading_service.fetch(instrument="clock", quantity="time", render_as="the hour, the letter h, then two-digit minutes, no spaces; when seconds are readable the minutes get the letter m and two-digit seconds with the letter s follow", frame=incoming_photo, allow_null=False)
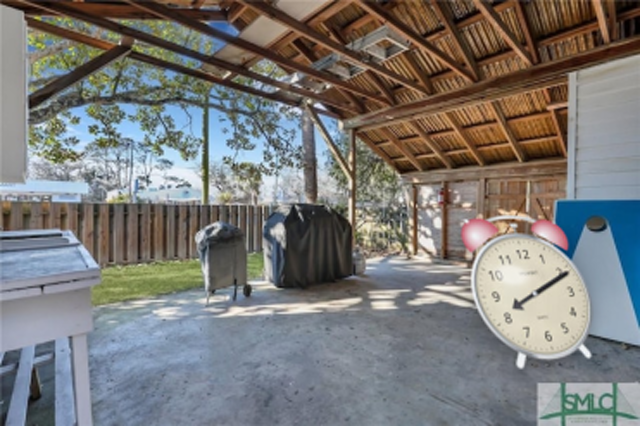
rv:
8h11
